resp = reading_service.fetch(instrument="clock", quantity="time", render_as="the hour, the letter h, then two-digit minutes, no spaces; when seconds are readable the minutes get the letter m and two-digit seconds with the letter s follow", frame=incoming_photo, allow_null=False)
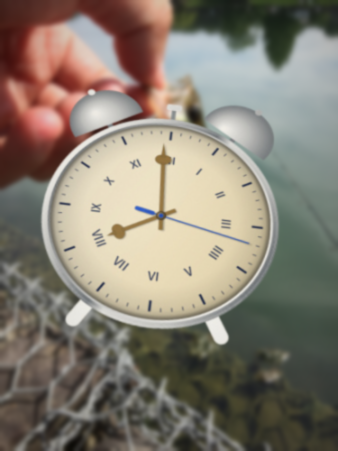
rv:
7h59m17s
